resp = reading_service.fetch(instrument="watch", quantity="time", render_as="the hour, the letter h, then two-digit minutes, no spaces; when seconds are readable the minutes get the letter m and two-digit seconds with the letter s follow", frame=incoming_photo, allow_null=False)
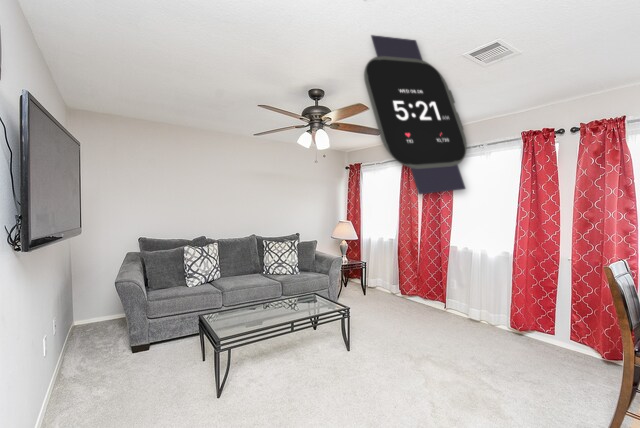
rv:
5h21
